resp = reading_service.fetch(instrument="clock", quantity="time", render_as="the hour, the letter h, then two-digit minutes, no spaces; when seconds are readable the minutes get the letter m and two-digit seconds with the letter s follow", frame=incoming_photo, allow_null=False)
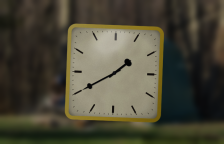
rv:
1h40
